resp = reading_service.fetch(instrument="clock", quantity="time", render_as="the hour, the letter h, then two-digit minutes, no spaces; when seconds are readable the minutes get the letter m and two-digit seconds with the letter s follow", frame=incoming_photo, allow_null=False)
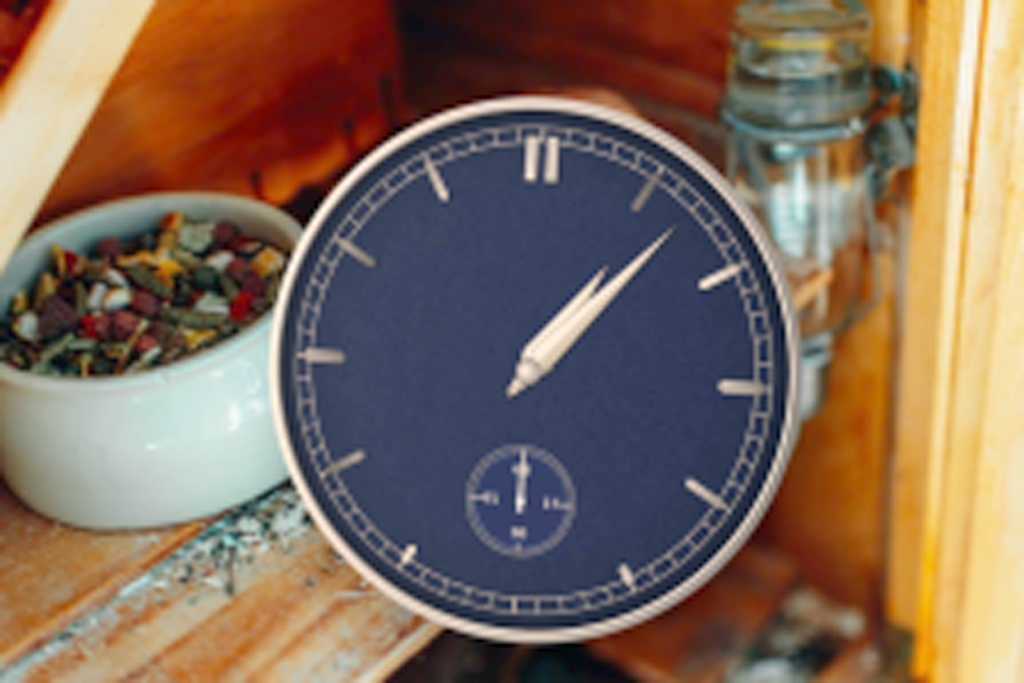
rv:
1h07
